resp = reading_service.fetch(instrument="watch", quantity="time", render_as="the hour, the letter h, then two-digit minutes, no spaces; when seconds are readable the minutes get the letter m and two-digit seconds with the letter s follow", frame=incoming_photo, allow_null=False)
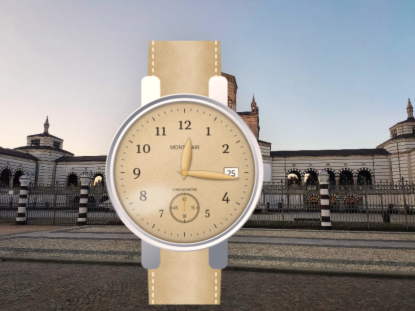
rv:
12h16
